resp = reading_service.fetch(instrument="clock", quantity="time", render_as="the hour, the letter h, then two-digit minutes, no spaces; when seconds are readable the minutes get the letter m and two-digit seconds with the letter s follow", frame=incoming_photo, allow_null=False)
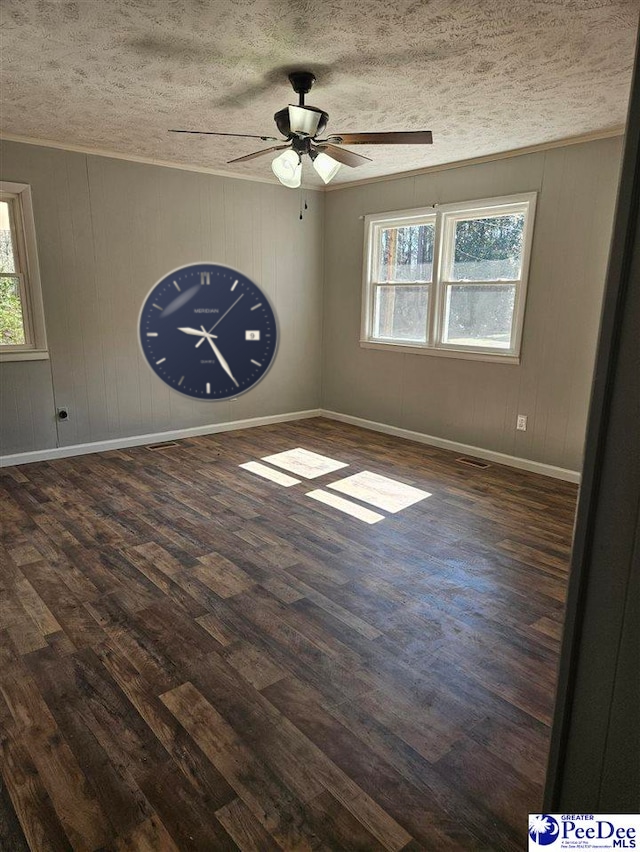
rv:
9h25m07s
